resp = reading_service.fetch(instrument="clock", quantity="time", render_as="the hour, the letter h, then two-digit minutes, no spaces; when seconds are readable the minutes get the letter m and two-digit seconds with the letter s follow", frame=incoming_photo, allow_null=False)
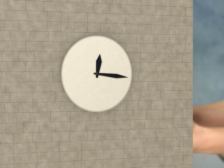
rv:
12h16
